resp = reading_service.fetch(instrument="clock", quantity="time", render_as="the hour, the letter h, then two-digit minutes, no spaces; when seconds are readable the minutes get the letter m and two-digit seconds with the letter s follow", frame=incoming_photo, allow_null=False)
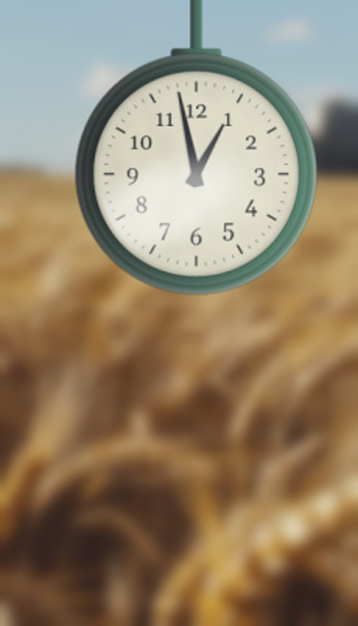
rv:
12h58
